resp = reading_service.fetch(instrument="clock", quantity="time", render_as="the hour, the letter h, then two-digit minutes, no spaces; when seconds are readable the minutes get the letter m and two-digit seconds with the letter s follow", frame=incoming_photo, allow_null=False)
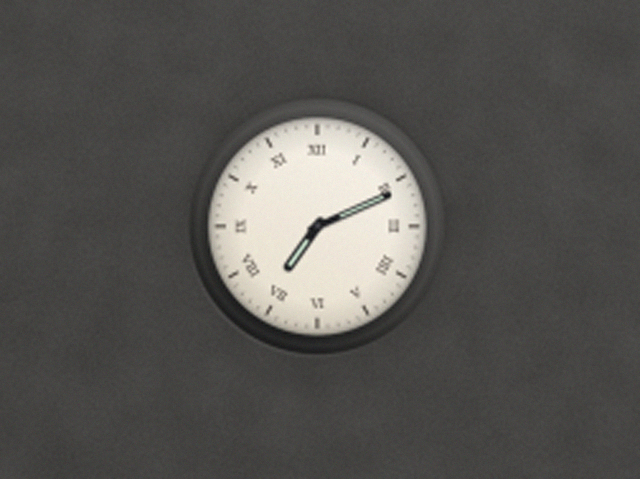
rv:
7h11
